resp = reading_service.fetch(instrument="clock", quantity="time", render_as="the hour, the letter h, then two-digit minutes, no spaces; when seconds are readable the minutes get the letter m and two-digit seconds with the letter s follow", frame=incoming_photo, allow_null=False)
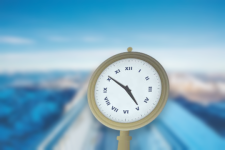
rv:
4h51
